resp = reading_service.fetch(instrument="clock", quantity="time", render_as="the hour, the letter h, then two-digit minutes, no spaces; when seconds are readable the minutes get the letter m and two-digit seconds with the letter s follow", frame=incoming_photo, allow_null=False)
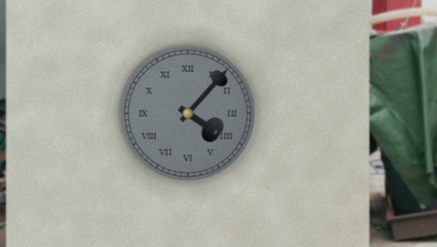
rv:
4h07
